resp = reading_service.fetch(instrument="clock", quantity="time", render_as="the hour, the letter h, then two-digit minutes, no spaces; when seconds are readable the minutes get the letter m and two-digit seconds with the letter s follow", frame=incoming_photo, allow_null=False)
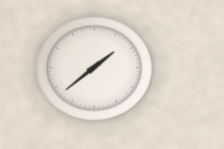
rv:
1h38
